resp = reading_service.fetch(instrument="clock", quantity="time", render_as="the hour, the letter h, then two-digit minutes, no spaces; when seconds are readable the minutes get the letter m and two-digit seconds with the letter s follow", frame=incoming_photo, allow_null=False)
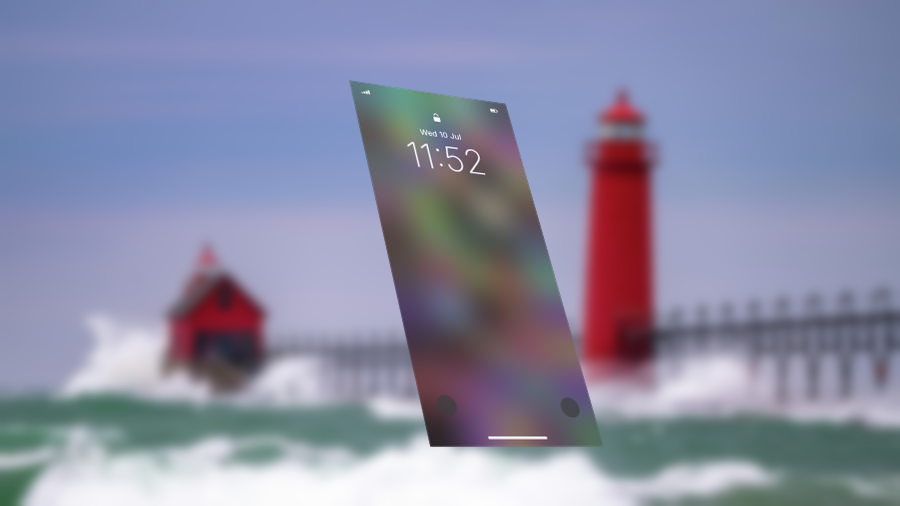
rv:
11h52
